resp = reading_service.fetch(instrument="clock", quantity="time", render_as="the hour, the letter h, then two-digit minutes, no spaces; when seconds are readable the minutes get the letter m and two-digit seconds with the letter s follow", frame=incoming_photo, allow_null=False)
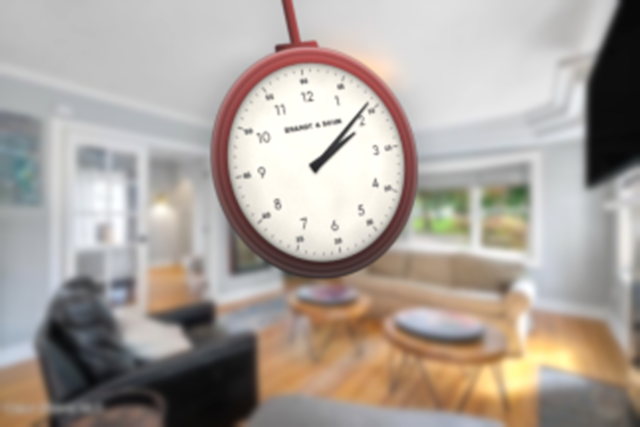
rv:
2h09
